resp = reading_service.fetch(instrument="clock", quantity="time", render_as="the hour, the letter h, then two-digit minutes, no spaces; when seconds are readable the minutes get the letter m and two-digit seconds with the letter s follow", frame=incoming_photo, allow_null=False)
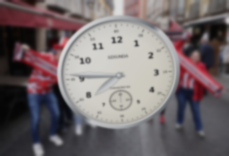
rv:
7h46
